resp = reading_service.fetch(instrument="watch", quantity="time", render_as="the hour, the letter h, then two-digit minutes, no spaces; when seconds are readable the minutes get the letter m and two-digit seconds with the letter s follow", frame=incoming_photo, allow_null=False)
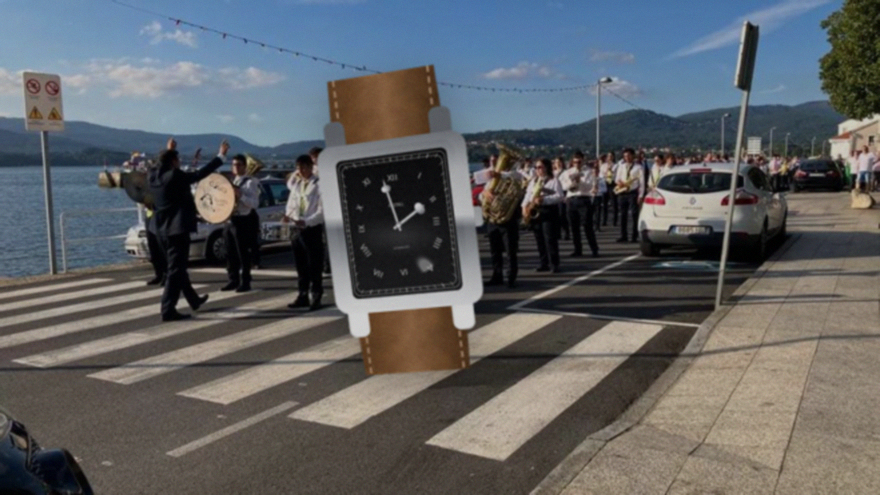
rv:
1h58
